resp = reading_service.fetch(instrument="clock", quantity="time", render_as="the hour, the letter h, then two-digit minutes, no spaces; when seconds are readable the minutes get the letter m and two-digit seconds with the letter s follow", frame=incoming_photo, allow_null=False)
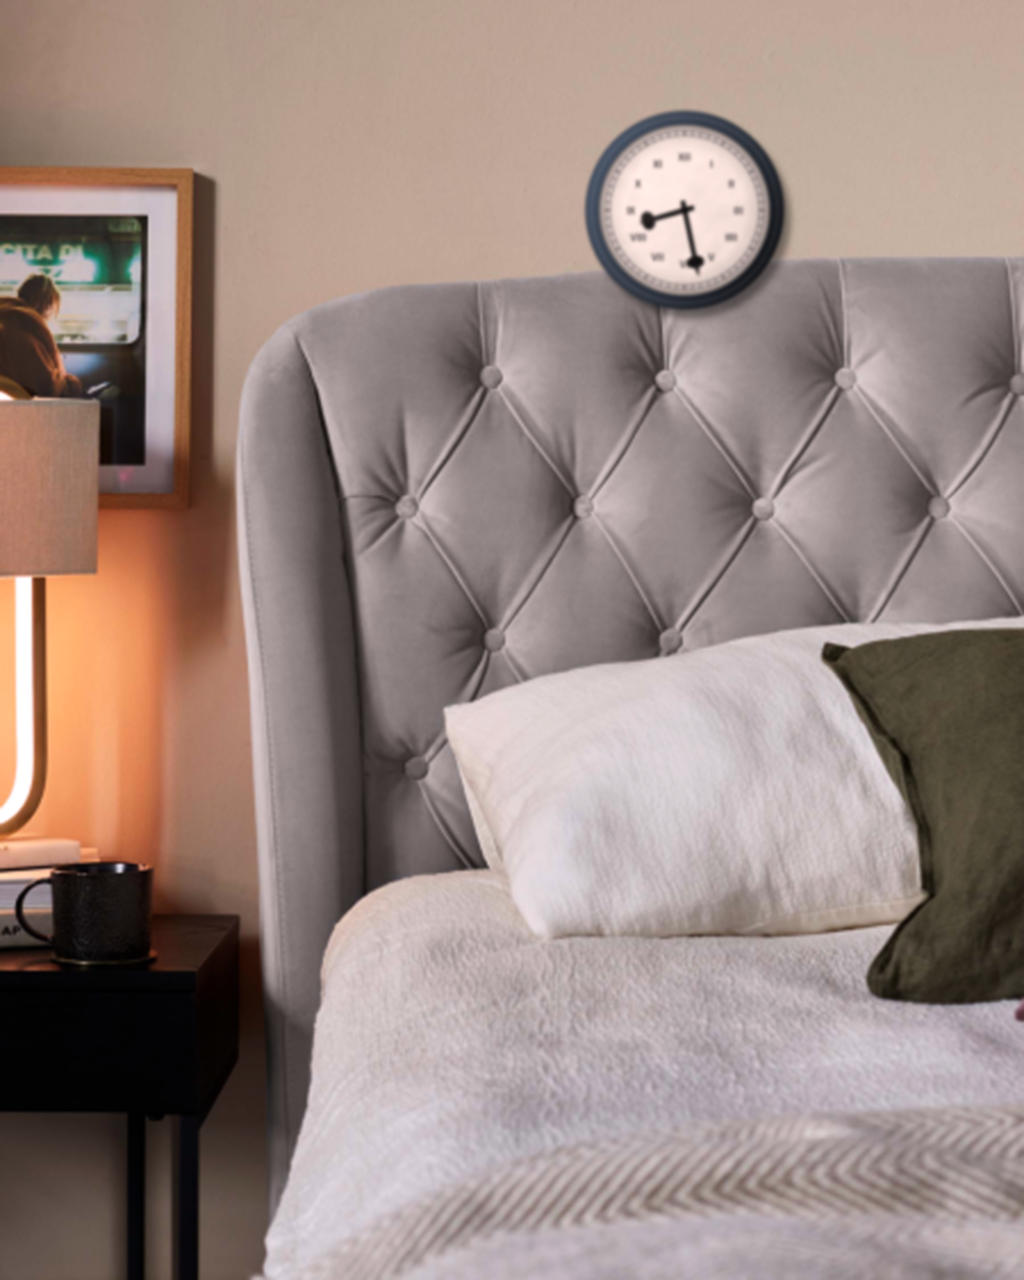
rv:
8h28
